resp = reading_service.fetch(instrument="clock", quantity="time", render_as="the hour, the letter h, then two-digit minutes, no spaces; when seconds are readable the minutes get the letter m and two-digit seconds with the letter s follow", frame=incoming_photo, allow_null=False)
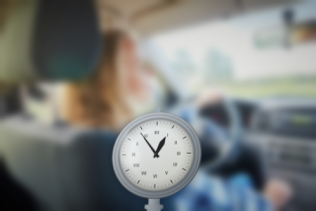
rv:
12h54
